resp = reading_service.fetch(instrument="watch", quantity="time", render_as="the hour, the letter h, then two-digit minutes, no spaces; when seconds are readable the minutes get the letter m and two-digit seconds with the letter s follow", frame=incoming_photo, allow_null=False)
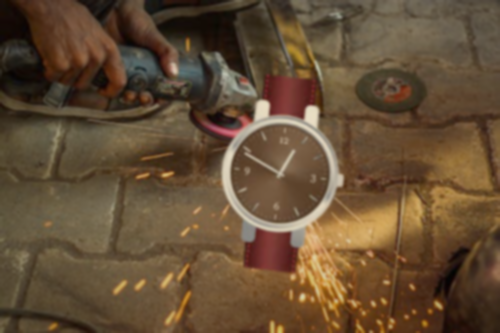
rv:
12h49
